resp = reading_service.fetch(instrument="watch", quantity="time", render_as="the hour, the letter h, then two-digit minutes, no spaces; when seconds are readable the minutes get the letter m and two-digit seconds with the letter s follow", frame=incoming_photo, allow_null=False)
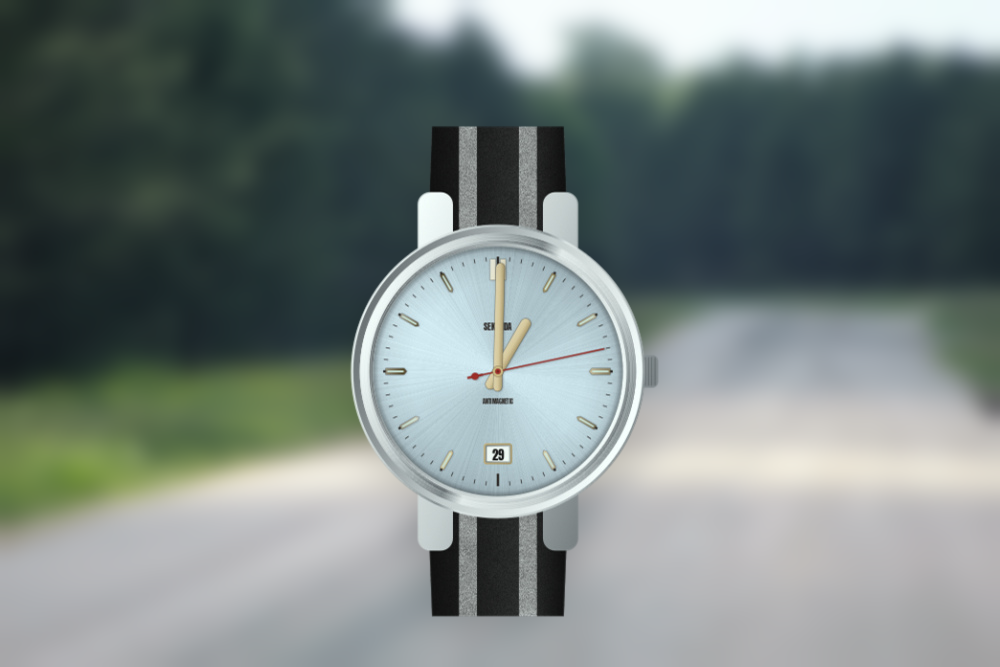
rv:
1h00m13s
